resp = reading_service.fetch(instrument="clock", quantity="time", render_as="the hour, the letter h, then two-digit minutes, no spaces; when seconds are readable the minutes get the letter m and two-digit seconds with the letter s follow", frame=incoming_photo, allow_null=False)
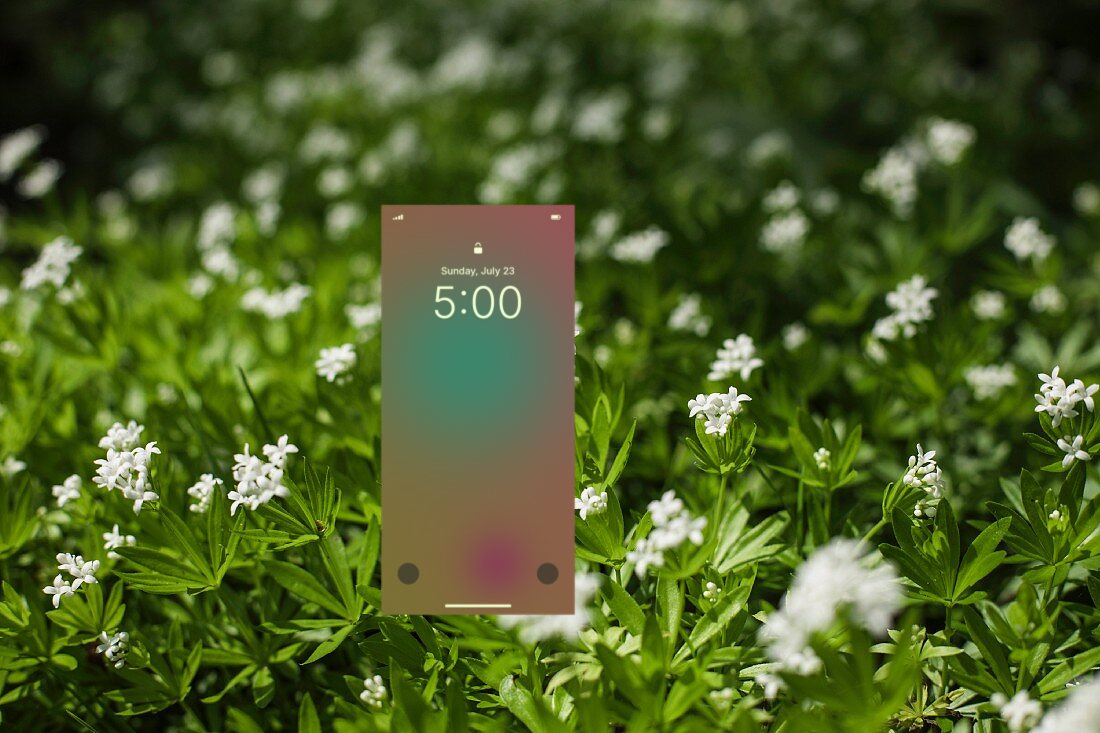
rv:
5h00
